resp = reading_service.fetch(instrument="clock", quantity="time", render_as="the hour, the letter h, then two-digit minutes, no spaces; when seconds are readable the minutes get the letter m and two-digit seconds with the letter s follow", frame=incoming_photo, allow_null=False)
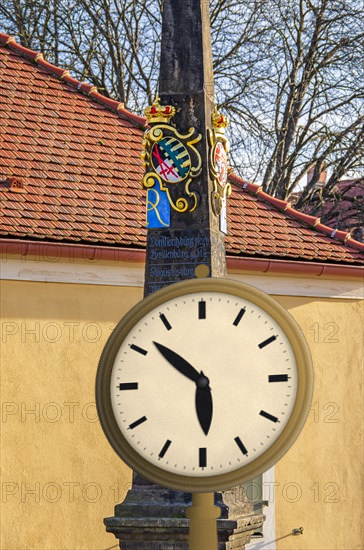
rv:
5h52
